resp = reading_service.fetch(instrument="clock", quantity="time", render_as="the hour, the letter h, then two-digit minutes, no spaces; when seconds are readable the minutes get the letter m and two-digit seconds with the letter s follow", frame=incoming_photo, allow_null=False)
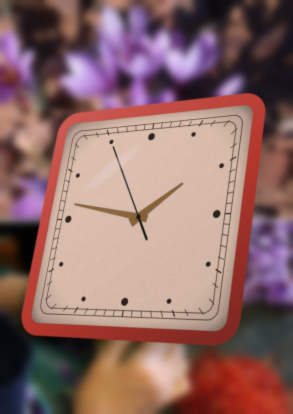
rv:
1h46m55s
